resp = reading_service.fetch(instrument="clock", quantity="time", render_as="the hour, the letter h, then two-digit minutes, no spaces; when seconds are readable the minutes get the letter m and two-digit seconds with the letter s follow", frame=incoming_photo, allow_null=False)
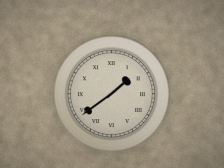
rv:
1h39
